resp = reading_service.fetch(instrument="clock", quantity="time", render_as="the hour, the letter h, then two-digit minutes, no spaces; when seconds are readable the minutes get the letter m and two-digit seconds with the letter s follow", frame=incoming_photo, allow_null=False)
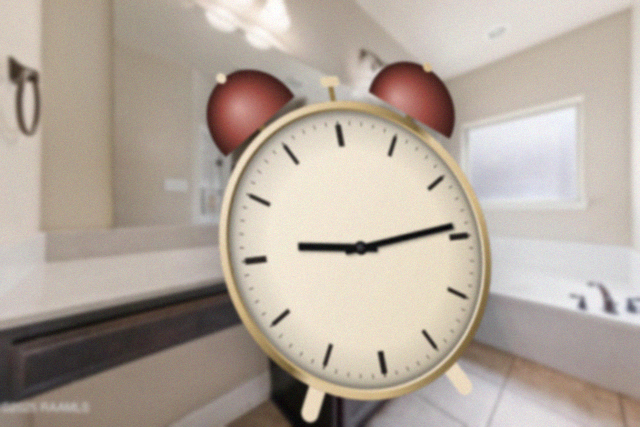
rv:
9h14
